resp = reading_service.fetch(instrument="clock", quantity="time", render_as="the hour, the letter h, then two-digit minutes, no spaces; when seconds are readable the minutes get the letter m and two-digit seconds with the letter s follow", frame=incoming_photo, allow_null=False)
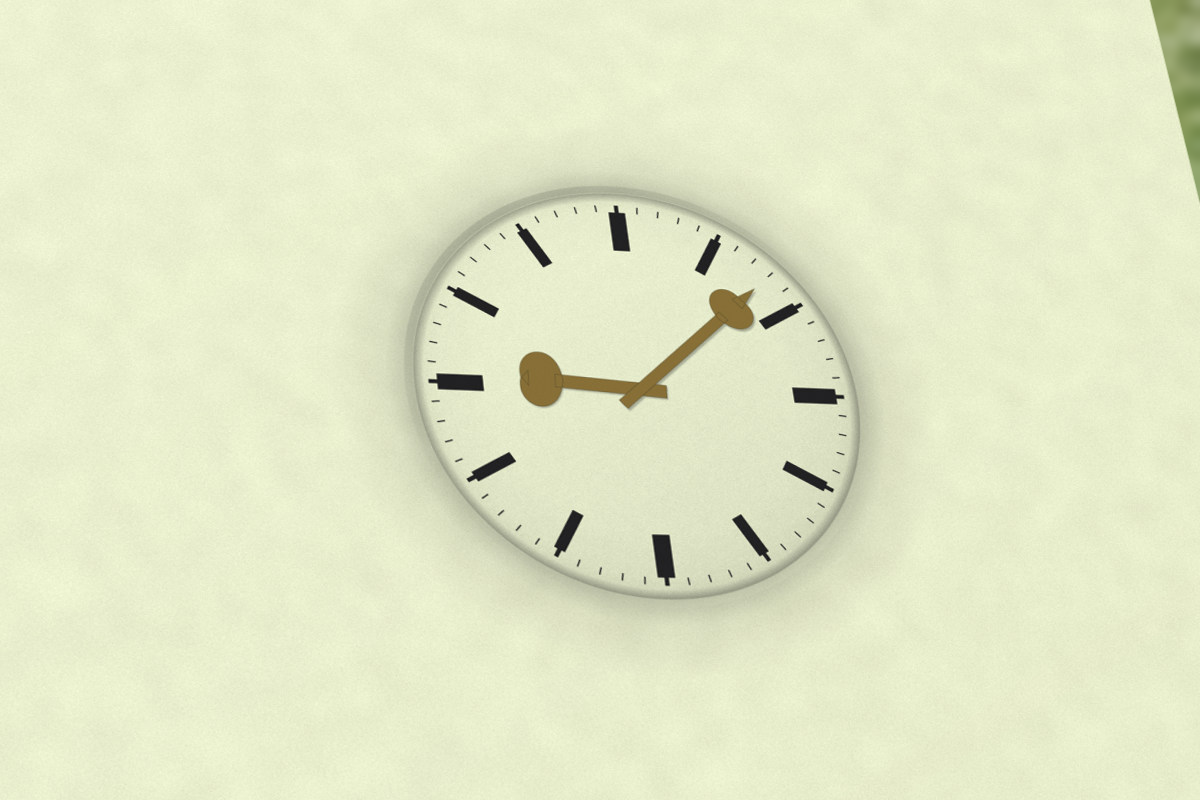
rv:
9h08
